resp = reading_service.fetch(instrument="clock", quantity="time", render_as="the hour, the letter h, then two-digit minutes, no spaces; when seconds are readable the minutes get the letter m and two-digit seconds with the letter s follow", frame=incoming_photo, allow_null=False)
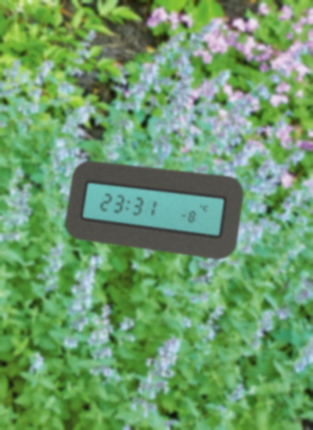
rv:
23h31
